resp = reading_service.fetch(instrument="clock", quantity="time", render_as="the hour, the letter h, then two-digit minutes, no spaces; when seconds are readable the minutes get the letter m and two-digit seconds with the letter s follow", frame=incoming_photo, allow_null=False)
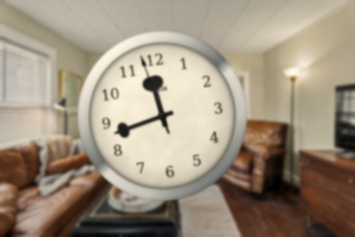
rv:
11h42m58s
